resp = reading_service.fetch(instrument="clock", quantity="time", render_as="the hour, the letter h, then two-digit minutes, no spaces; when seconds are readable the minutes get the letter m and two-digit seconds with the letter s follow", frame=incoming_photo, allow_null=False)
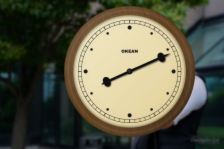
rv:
8h11
